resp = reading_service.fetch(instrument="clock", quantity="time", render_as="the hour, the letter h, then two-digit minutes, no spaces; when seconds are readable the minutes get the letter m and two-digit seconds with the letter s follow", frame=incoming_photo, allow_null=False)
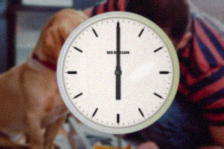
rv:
6h00
